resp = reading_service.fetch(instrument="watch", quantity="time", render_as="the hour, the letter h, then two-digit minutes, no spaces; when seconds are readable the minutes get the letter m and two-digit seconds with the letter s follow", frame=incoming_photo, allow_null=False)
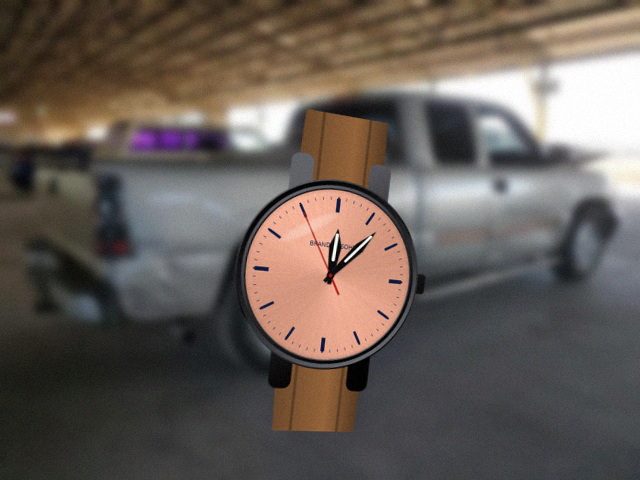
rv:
12h06m55s
